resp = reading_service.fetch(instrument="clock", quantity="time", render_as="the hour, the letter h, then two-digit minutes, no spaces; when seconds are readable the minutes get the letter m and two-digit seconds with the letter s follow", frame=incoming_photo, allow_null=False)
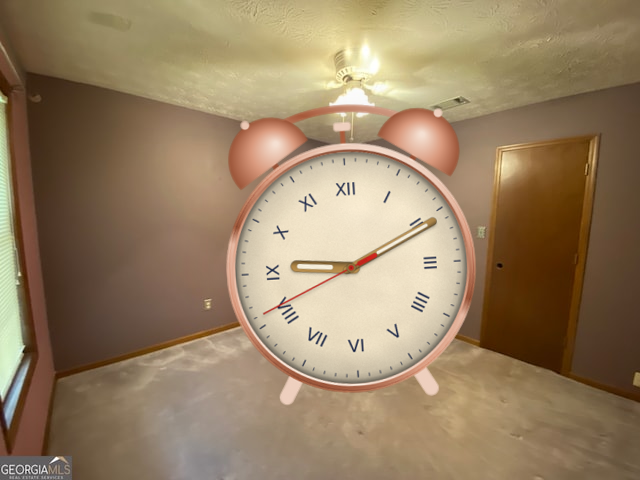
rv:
9h10m41s
